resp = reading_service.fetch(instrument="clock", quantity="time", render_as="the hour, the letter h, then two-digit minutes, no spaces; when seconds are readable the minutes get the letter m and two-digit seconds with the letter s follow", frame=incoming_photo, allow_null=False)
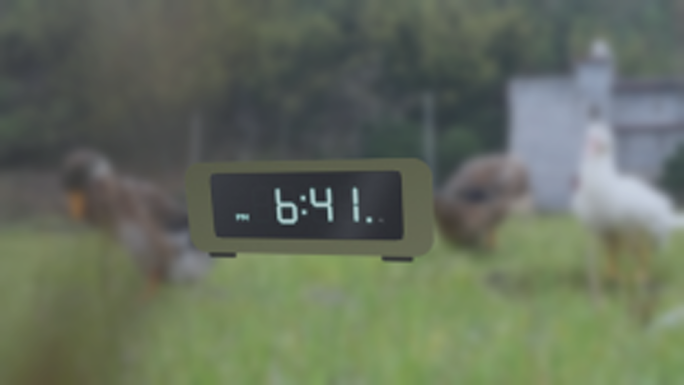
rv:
6h41
